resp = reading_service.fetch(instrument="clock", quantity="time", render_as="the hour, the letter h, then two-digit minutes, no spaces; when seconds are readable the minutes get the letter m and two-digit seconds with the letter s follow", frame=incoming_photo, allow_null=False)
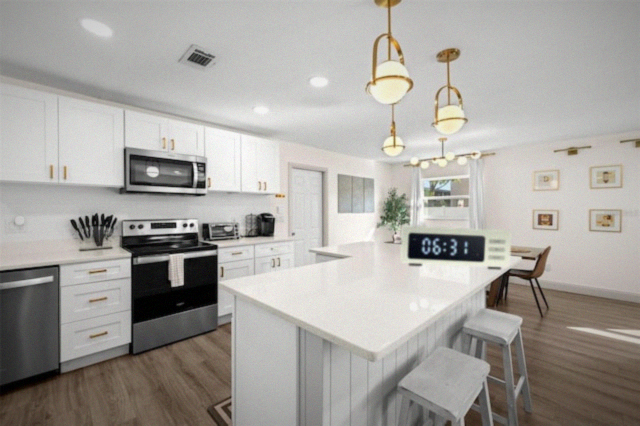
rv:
6h31
